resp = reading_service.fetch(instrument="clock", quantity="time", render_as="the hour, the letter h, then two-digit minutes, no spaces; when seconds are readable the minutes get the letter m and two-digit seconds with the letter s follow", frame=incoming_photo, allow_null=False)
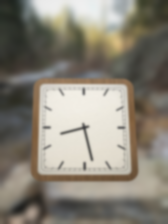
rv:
8h28
